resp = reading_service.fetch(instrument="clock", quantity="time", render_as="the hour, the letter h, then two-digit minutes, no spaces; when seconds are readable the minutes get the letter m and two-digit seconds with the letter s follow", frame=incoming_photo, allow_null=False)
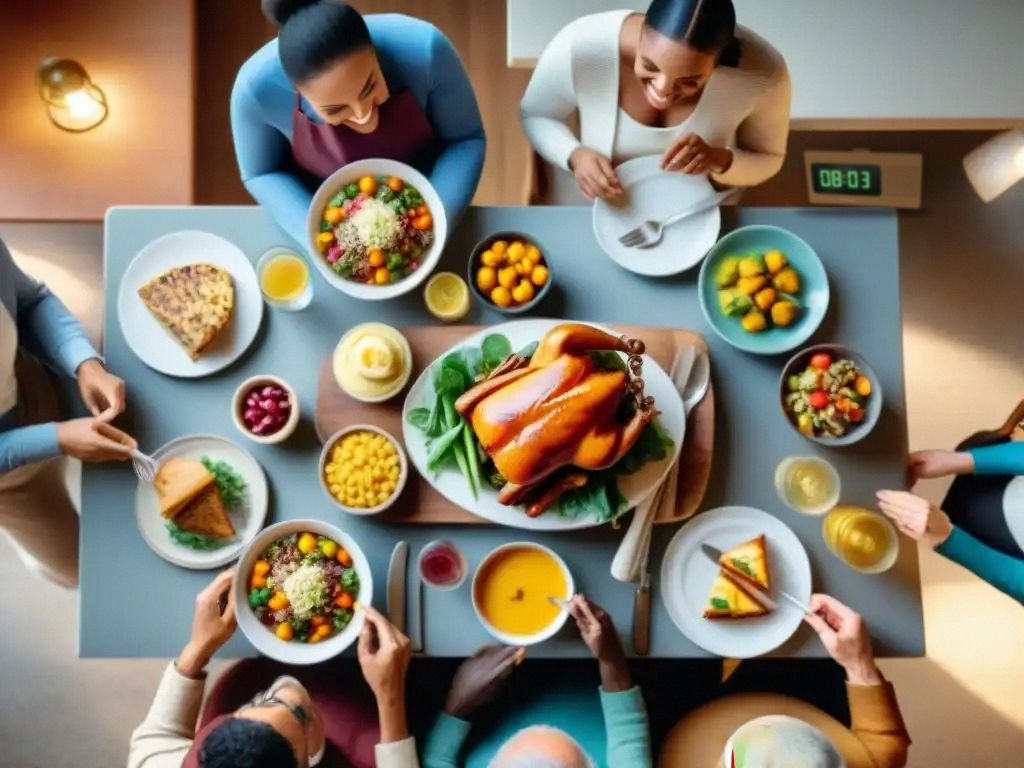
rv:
8h03
